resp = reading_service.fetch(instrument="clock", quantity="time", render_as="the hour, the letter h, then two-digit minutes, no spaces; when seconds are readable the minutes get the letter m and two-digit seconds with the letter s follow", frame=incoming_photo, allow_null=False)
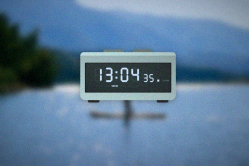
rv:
13h04m35s
